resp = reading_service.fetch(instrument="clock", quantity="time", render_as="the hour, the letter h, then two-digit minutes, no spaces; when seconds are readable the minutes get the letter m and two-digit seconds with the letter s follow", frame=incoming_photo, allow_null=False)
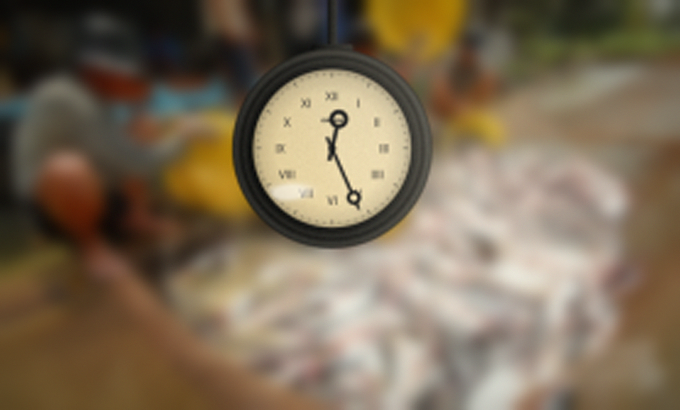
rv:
12h26
